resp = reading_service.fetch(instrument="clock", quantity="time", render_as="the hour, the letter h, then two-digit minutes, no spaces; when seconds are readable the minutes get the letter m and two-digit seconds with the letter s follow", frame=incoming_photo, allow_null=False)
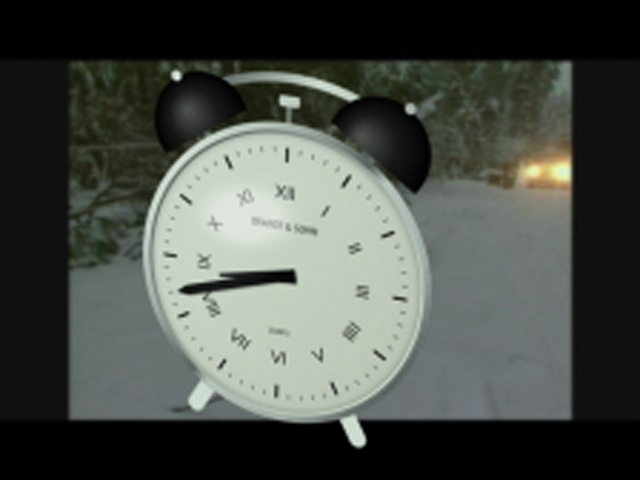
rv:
8h42
